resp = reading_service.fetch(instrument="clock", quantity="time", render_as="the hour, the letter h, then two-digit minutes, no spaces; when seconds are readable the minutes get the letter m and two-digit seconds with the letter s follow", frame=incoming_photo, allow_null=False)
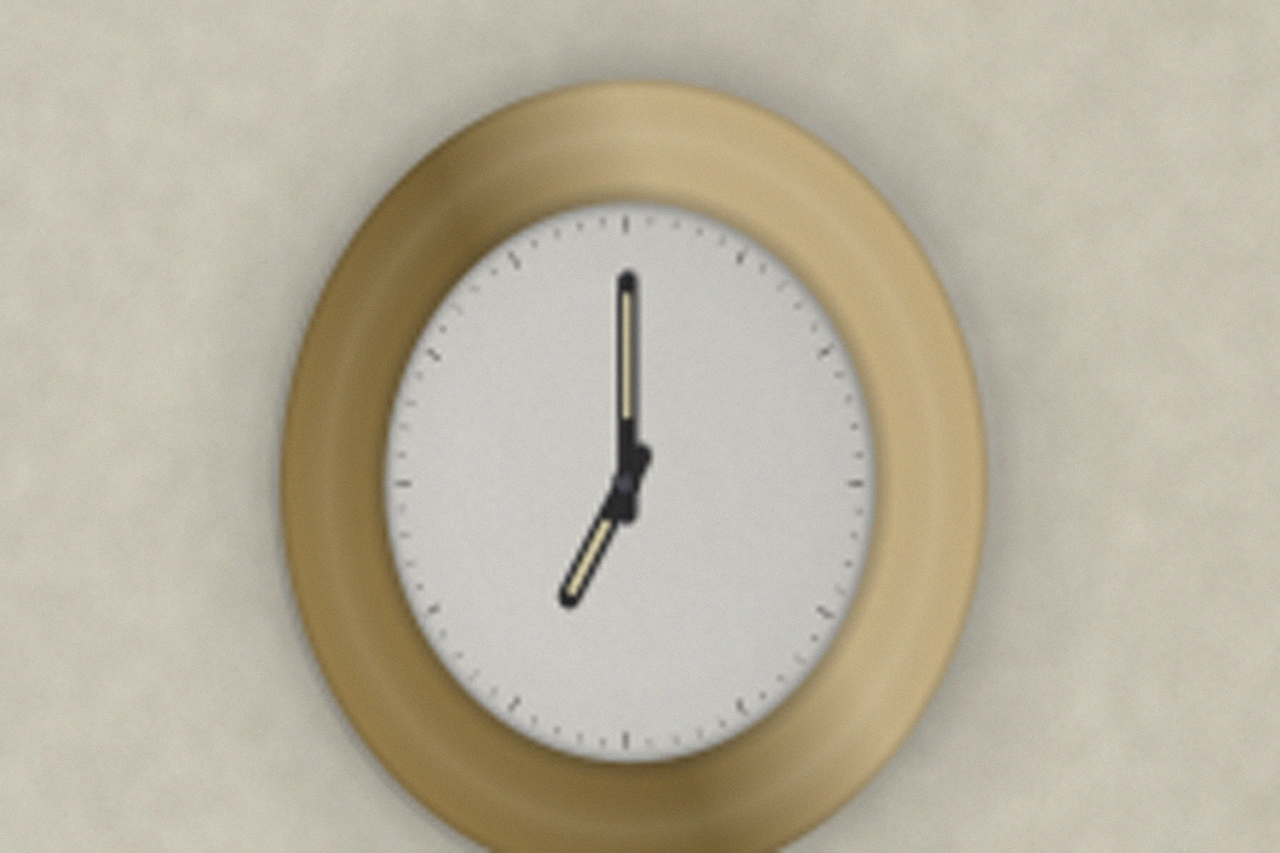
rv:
7h00
